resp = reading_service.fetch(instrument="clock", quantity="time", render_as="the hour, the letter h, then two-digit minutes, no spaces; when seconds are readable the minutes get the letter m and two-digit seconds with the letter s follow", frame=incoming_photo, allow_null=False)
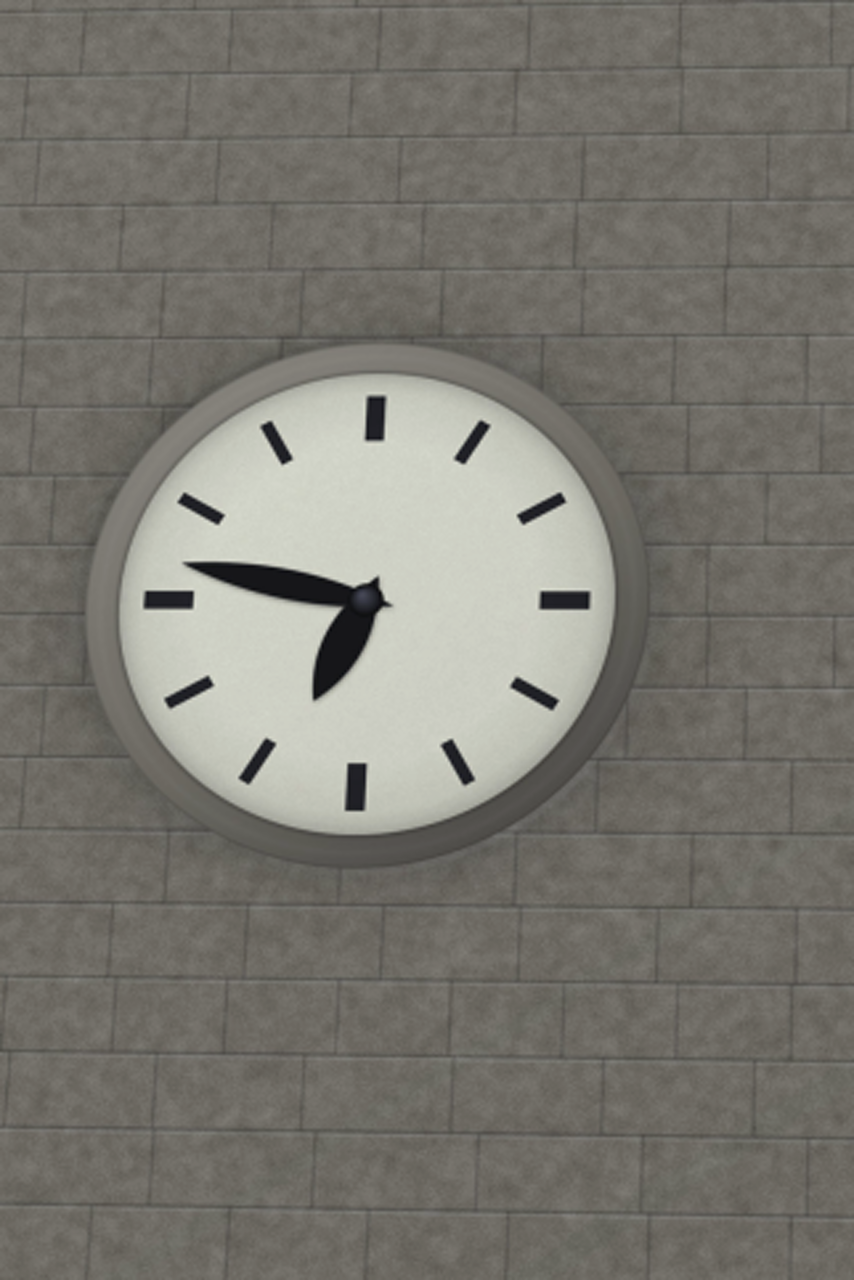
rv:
6h47
